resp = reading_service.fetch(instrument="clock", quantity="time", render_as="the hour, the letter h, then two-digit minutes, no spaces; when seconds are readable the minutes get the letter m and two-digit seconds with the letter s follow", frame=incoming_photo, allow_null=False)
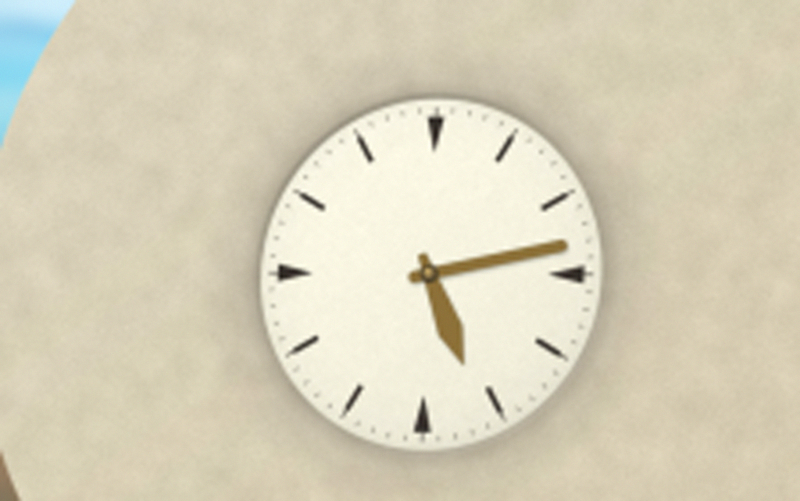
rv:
5h13
